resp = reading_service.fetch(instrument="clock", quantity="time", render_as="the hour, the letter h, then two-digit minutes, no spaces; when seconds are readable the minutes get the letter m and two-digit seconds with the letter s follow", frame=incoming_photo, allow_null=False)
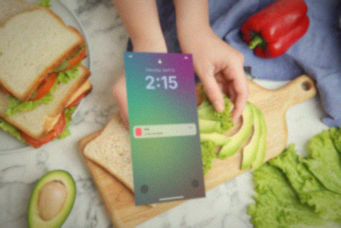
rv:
2h15
